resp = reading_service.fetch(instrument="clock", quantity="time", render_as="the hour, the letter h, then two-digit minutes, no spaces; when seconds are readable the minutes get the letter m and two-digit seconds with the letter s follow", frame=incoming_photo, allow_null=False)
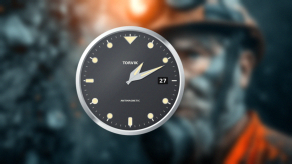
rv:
1h11
